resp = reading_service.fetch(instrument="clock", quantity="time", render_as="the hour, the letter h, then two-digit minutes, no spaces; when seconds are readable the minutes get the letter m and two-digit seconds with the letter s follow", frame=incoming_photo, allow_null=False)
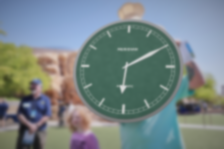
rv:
6h10
